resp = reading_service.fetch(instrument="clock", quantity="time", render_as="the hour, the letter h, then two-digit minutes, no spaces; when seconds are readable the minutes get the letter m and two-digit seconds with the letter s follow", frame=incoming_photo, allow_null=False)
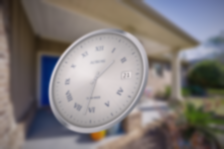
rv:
1h32
